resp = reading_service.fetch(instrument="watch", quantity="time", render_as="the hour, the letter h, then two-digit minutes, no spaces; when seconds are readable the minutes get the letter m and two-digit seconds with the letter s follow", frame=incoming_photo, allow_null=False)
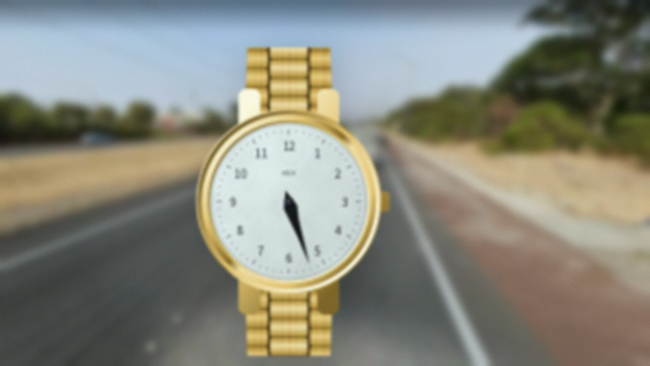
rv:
5h27
